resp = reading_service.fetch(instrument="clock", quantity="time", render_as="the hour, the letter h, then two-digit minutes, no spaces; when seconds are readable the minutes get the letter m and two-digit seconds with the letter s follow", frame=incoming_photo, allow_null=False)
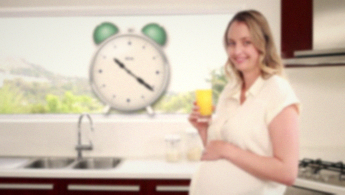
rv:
10h21
